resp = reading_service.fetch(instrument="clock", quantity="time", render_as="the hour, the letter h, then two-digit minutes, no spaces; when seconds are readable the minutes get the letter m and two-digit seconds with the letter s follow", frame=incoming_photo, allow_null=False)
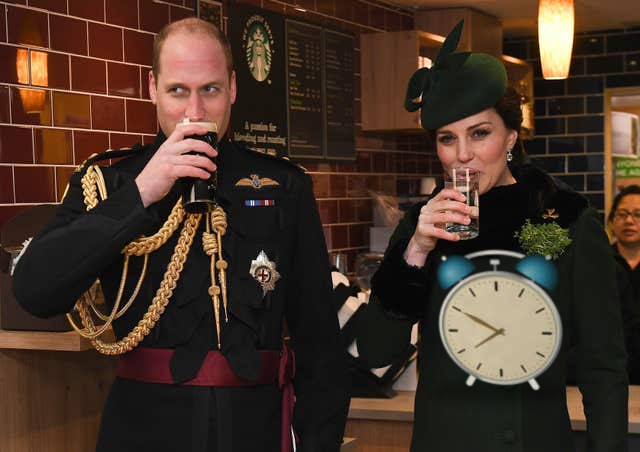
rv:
7h50
